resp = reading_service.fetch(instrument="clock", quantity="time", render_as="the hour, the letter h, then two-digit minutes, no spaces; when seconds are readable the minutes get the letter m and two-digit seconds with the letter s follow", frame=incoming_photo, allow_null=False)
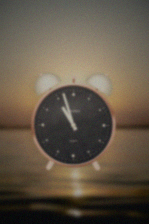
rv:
10h57
